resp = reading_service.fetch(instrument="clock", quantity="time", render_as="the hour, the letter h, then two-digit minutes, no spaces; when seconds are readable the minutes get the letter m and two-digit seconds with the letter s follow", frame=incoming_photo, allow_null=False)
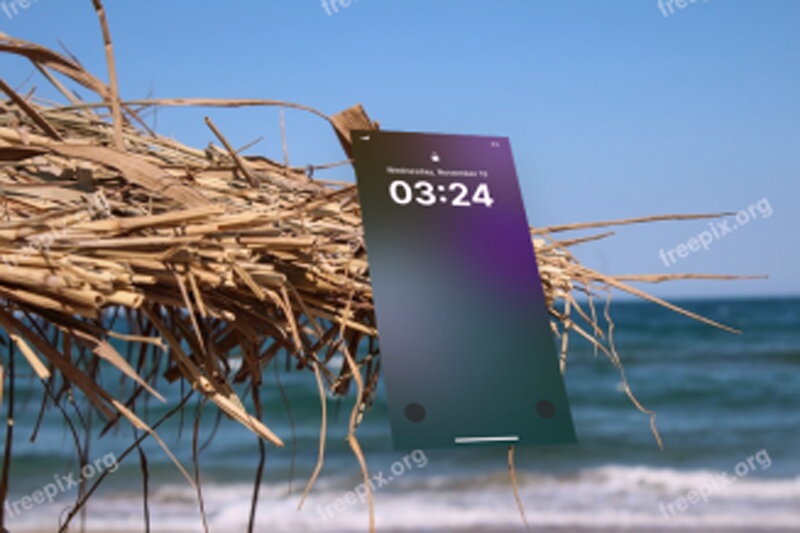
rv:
3h24
